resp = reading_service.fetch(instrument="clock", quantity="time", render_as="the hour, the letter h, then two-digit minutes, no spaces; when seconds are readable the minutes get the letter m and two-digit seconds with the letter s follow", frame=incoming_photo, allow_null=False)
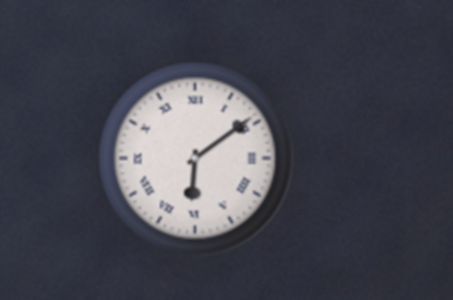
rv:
6h09
